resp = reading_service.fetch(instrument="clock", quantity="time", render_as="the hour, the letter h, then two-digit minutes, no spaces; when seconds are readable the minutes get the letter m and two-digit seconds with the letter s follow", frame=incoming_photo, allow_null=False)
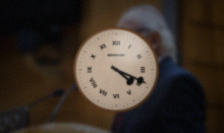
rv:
4h19
